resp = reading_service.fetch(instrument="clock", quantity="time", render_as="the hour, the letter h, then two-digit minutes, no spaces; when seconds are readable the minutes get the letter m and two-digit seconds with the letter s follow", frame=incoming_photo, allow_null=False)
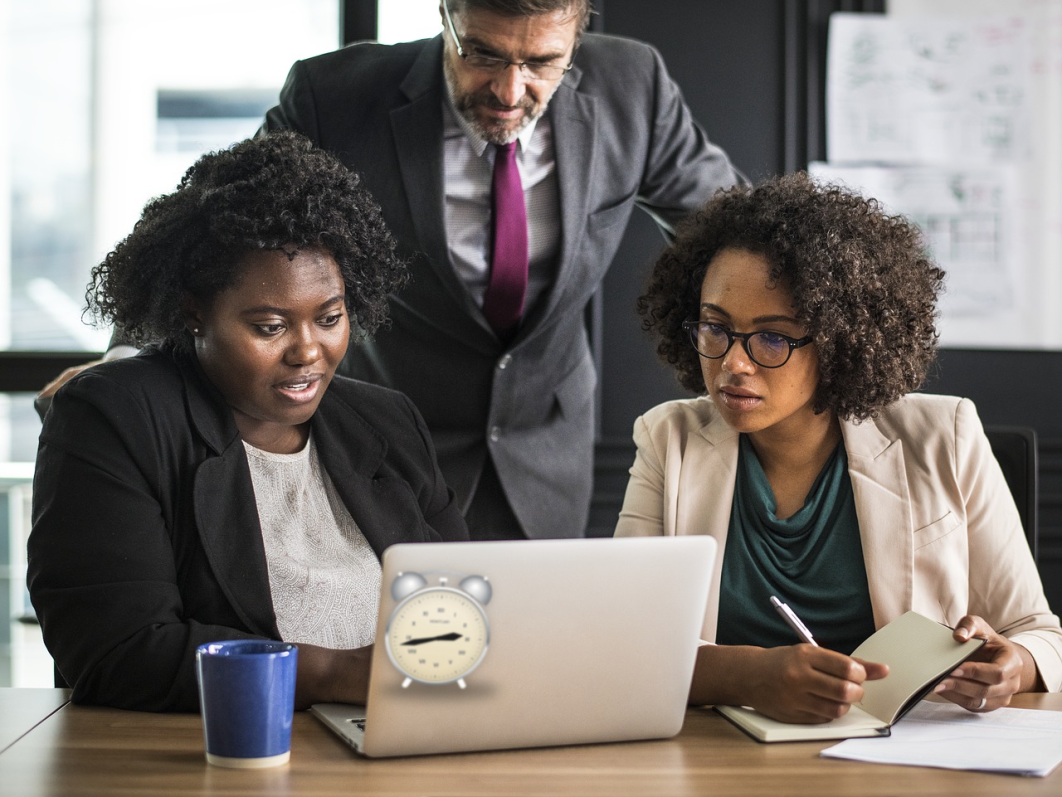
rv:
2h43
